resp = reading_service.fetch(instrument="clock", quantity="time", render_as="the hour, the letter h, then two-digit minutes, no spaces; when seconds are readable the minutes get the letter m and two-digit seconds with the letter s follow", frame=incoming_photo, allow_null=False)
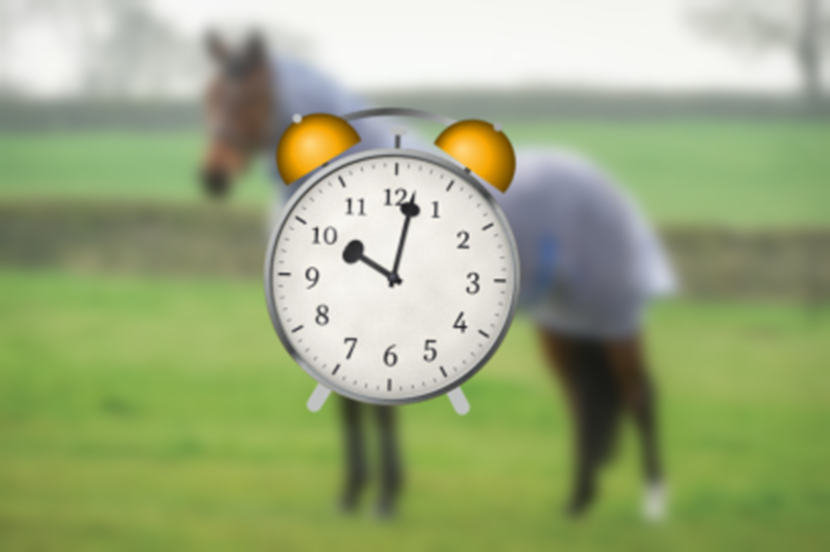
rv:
10h02
